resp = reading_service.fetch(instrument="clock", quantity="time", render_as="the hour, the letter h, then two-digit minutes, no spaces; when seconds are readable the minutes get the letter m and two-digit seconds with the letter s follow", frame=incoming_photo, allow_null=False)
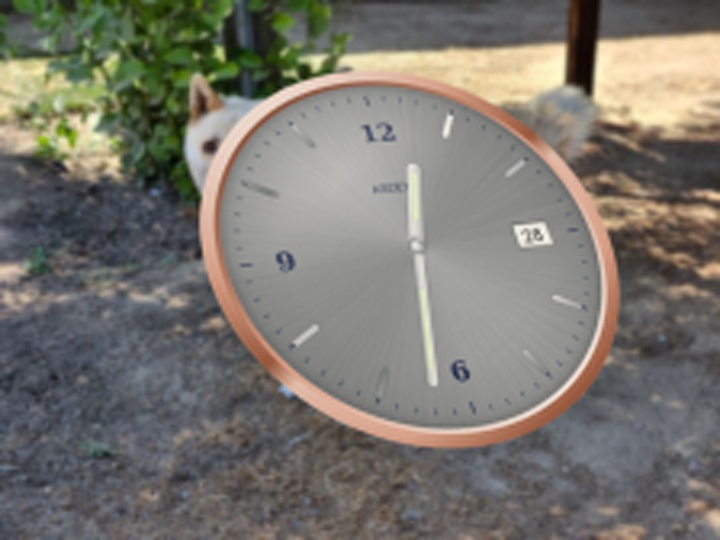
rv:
12h32
